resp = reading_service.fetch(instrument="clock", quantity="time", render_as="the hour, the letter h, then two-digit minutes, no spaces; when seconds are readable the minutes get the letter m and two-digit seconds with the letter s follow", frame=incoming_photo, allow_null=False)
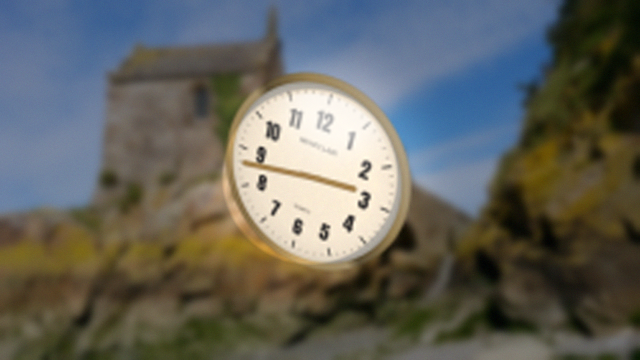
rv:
2h43
